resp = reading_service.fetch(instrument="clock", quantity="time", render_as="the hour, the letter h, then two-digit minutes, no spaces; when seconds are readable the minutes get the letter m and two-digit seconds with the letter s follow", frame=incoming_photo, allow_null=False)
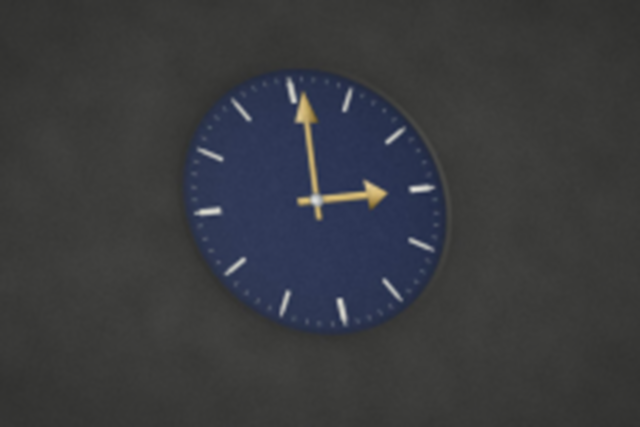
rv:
3h01
